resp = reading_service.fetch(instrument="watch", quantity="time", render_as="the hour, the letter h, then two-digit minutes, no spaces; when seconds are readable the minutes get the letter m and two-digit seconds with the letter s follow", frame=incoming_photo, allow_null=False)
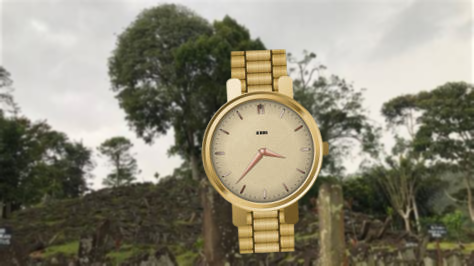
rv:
3h37
